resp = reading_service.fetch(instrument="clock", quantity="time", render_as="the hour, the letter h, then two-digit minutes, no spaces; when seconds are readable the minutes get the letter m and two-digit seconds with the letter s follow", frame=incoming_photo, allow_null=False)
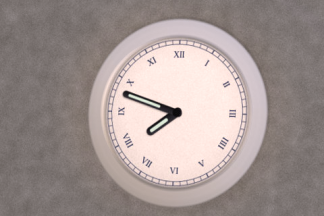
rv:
7h48
